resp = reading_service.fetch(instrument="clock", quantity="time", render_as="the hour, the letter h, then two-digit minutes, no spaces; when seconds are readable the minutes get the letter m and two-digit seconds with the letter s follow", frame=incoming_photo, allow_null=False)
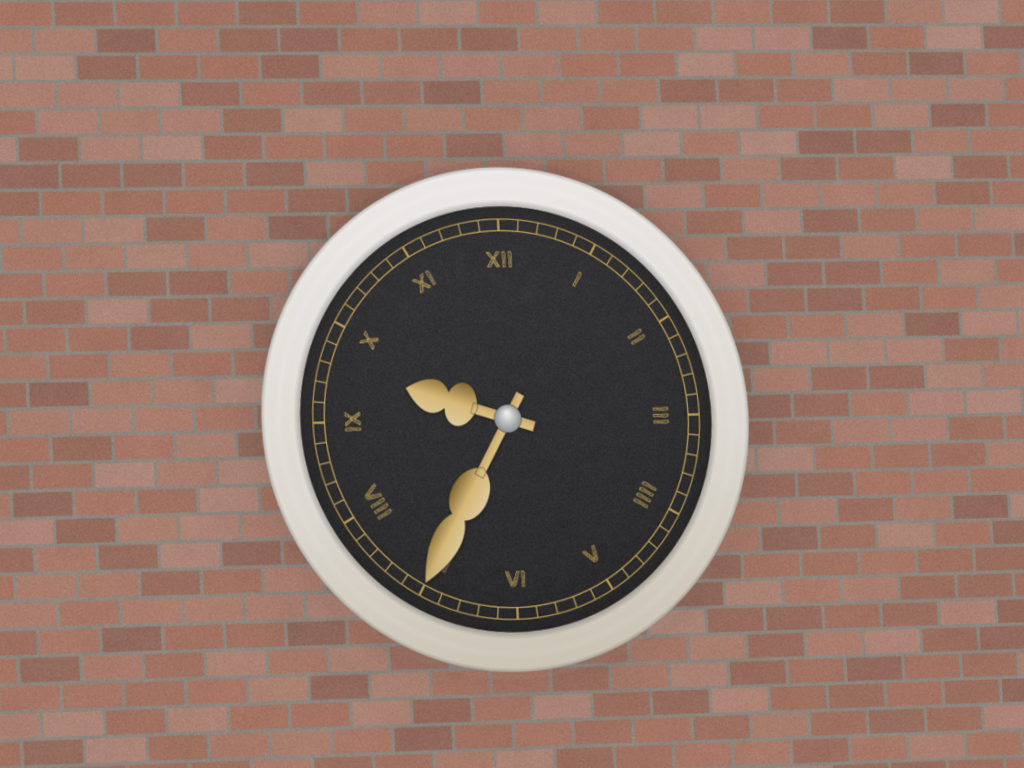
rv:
9h35
